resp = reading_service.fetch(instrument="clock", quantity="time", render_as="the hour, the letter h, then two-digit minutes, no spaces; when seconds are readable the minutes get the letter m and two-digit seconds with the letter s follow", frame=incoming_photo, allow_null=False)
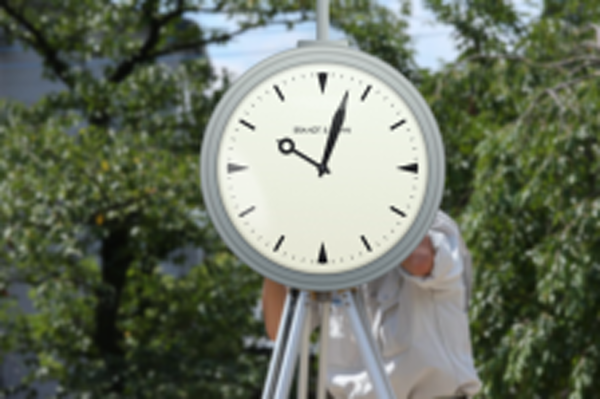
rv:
10h03
